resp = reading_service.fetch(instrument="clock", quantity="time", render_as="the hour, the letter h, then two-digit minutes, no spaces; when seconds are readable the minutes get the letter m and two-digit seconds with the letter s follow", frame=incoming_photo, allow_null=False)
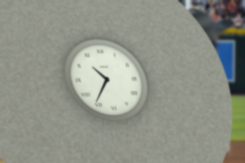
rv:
10h36
